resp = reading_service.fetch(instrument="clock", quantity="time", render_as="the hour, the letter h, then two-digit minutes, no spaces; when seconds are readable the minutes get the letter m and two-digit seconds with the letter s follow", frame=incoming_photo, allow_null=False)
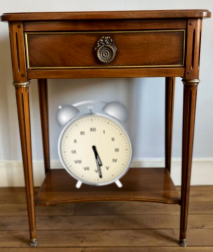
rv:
5h29
